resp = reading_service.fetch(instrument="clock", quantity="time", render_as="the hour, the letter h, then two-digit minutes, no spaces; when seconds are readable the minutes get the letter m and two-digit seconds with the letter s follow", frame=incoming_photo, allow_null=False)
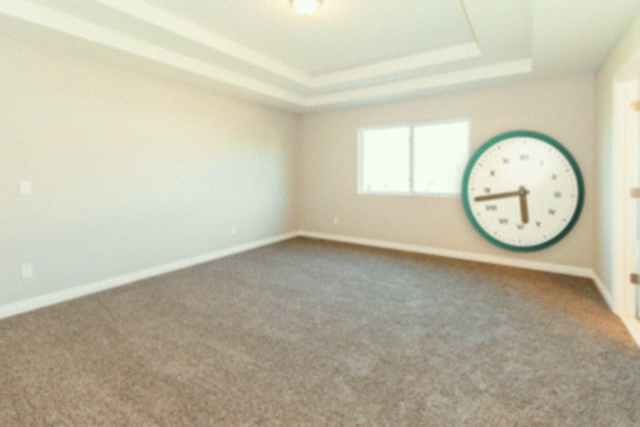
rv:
5h43
